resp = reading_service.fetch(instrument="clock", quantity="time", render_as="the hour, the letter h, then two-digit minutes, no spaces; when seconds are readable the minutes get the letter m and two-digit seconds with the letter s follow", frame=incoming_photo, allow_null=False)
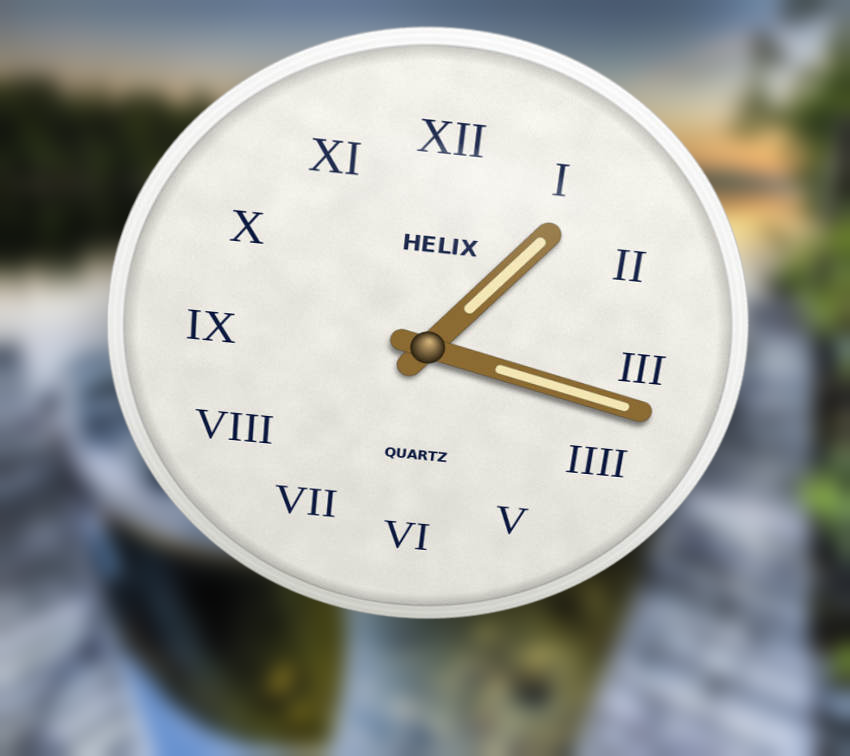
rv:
1h17
